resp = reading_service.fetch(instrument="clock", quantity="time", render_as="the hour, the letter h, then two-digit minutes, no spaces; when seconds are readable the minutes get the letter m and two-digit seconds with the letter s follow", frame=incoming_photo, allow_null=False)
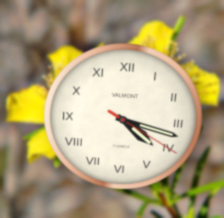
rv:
4h17m20s
